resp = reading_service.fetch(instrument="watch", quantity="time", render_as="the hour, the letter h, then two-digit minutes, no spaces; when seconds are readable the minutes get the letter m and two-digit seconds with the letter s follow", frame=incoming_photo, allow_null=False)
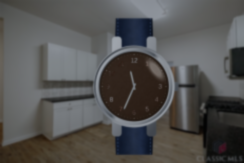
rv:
11h34
